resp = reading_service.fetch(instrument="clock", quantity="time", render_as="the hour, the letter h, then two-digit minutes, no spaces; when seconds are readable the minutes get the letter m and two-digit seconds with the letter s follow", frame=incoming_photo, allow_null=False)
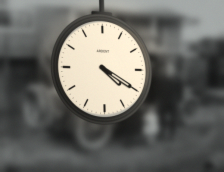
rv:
4h20
